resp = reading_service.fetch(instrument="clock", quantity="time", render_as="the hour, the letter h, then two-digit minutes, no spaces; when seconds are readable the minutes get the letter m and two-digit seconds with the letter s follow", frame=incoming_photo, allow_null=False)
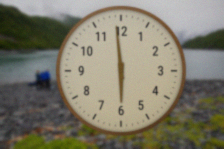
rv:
5h59
